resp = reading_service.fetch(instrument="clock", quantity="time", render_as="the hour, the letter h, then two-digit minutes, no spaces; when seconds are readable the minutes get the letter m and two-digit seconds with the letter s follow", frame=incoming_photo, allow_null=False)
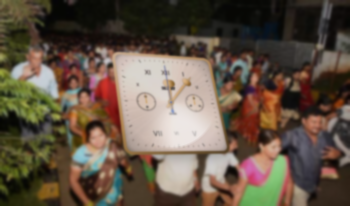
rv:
12h07
